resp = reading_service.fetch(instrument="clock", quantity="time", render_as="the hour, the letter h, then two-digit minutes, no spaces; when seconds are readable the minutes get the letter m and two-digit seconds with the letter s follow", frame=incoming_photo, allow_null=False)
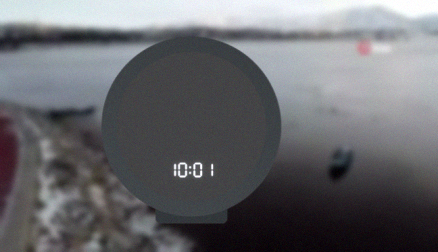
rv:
10h01
